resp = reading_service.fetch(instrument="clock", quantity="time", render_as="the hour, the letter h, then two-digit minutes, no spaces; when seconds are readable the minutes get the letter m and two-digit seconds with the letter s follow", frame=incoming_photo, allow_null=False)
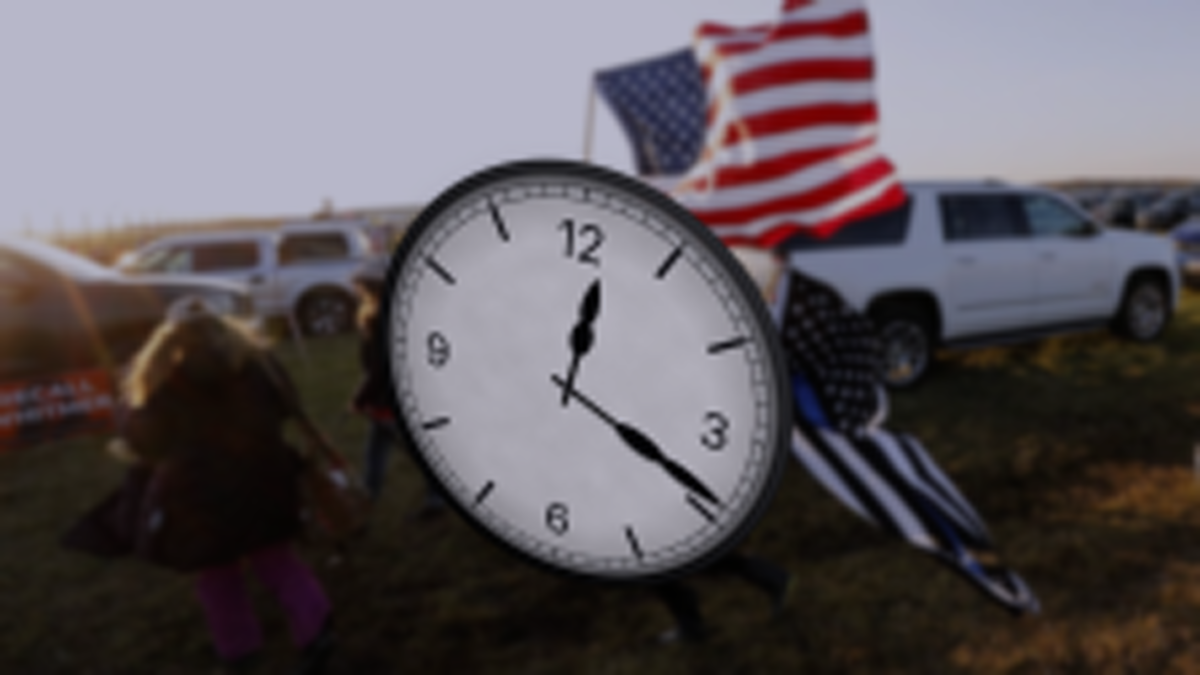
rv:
12h19
